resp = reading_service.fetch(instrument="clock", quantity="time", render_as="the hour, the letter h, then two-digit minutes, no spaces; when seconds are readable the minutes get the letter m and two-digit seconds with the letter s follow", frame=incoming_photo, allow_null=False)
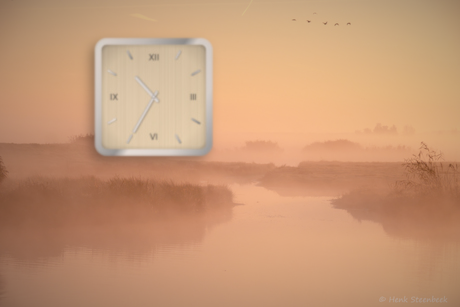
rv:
10h35
